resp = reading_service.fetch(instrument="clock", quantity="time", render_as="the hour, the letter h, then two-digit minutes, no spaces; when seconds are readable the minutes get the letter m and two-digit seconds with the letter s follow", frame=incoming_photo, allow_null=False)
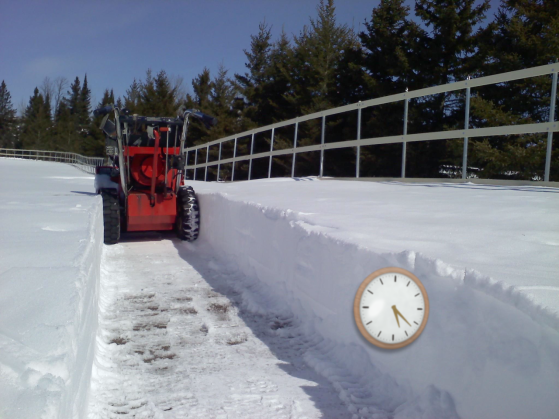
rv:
5h22
